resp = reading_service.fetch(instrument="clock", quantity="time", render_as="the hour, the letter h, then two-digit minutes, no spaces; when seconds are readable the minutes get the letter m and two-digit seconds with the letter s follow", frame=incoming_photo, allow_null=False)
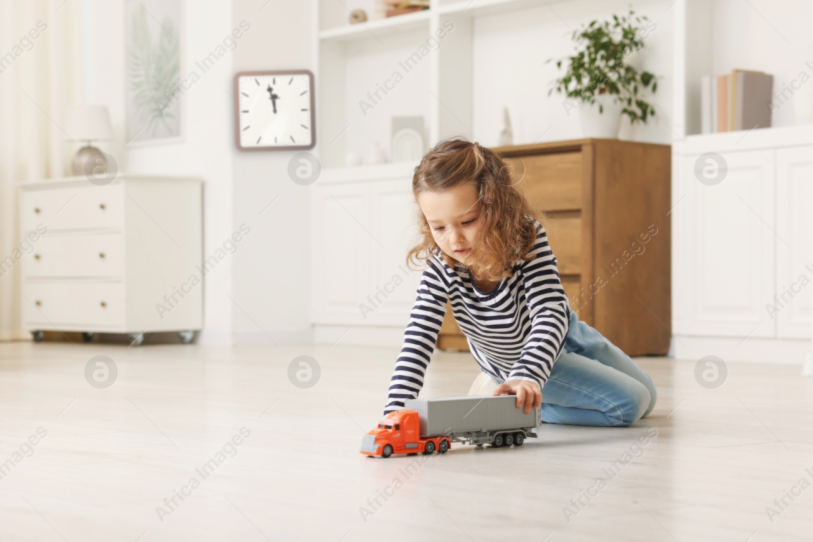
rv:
11h58
